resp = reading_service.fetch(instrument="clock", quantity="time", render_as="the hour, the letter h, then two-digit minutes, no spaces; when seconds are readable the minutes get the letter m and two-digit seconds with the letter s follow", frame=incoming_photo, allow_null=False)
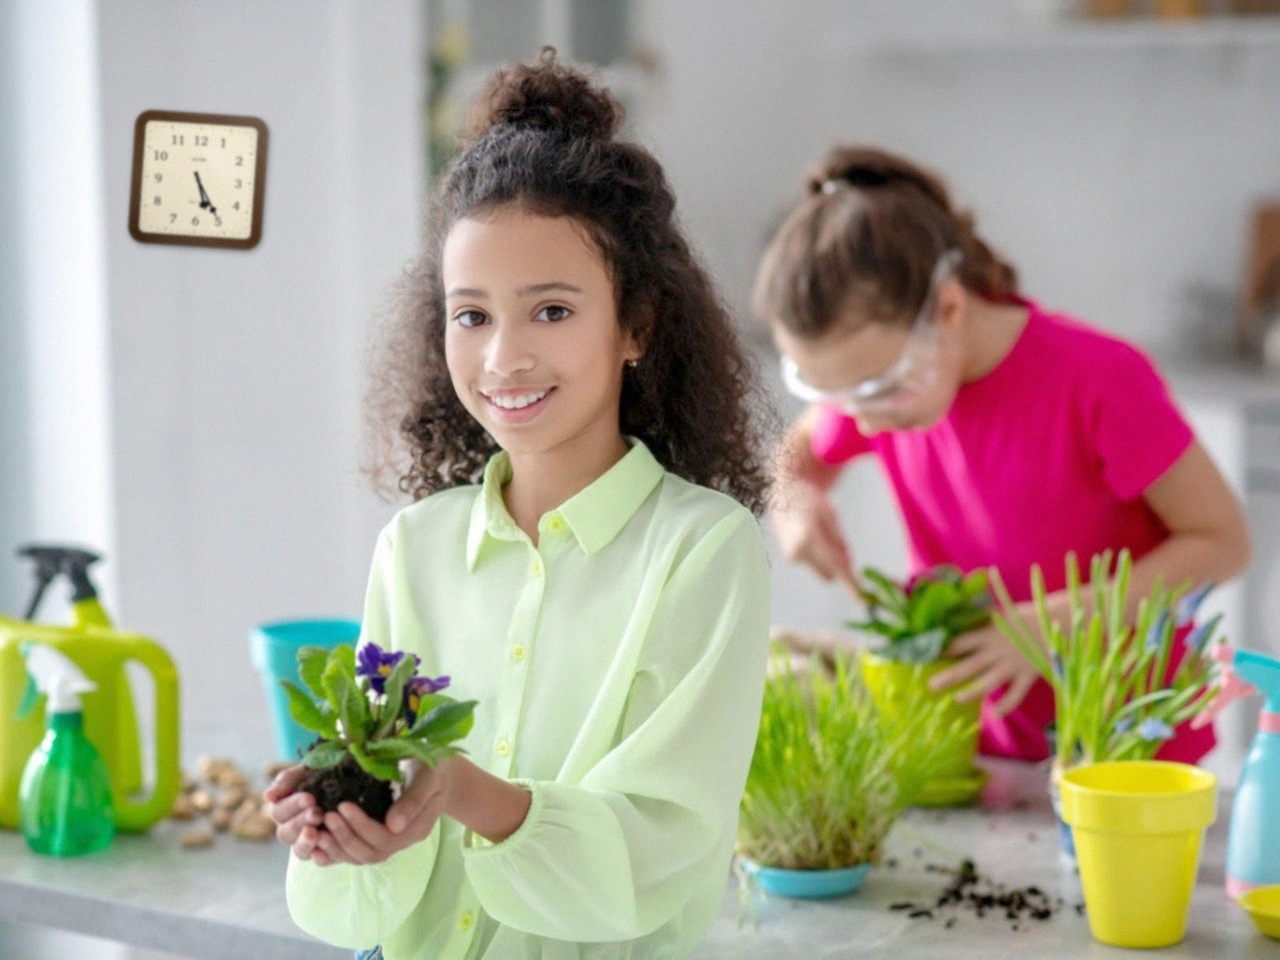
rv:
5h25
